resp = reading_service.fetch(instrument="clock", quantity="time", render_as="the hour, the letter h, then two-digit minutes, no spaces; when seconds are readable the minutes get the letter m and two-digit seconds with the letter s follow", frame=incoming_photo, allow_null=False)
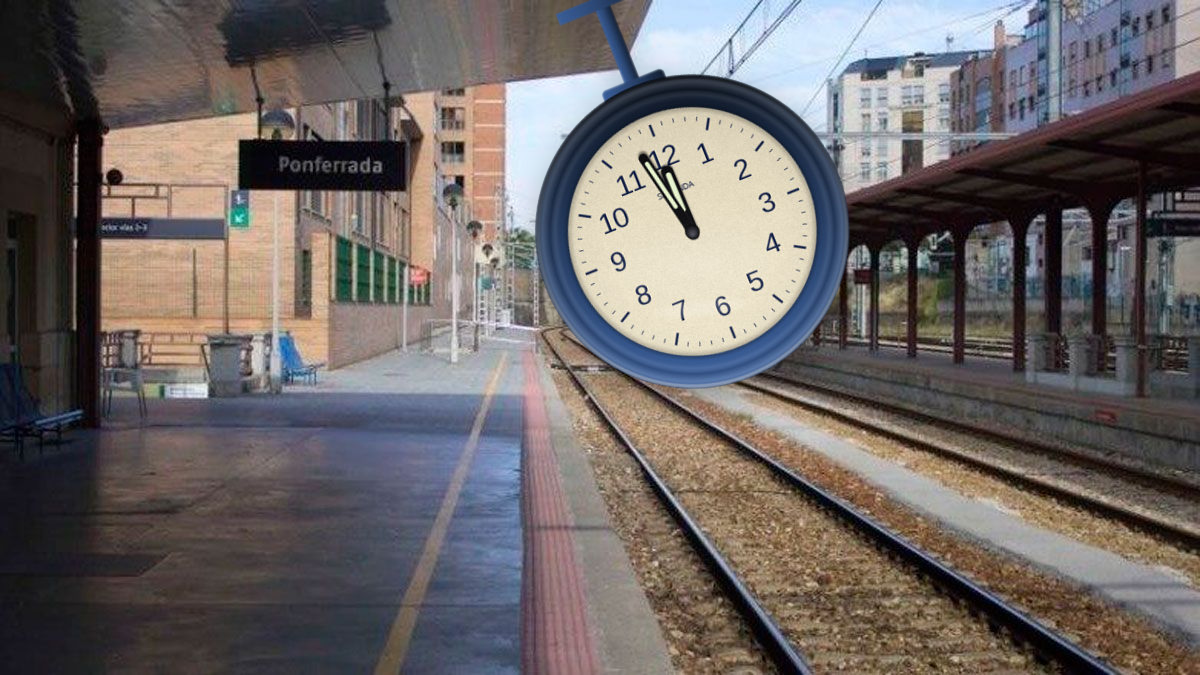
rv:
11h58
